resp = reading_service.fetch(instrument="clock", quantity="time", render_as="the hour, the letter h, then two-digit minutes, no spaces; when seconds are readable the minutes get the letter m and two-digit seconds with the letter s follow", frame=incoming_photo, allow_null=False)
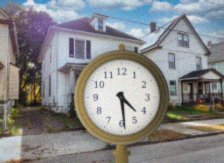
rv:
4h29
